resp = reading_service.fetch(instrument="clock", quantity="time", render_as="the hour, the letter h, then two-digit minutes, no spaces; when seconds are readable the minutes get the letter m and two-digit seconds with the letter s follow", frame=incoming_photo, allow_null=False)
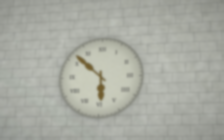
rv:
5h52
